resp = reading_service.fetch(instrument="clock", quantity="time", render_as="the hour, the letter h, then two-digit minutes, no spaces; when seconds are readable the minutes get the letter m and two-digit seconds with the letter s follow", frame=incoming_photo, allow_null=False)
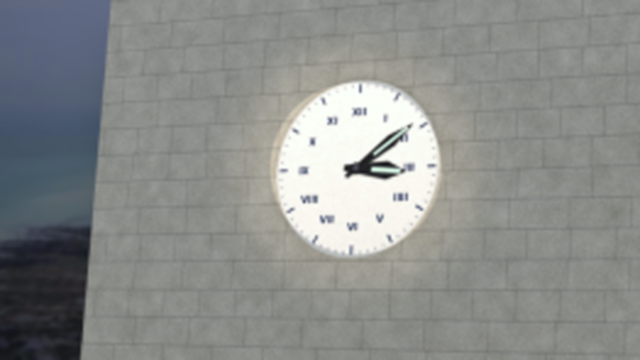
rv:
3h09
